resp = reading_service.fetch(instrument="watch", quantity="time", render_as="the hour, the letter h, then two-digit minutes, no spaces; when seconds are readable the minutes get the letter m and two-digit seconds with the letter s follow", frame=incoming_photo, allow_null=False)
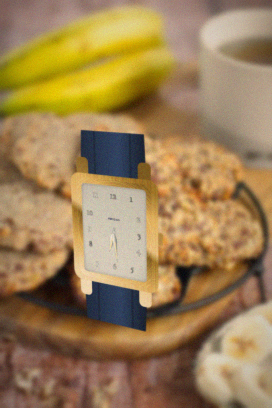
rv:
6h29
